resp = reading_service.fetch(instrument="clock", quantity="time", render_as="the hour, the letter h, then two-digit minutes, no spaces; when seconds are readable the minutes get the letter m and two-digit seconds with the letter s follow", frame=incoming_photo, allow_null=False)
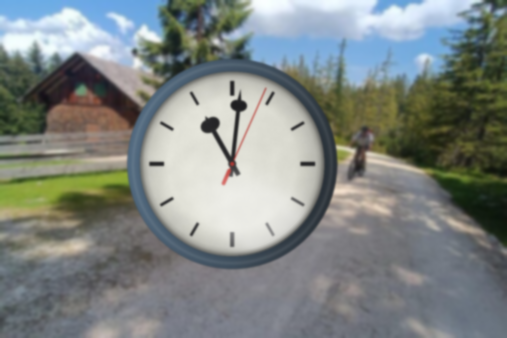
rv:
11h01m04s
